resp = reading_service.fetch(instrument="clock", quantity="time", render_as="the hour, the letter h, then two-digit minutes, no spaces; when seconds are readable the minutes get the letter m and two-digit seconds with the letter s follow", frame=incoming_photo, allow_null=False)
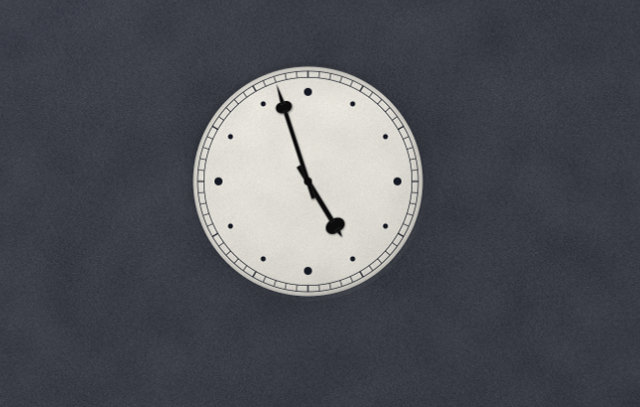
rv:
4h57
